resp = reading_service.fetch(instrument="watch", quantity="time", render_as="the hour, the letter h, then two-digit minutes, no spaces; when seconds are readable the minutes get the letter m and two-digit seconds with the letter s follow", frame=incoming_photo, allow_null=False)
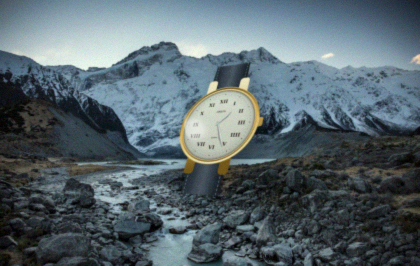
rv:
1h26
